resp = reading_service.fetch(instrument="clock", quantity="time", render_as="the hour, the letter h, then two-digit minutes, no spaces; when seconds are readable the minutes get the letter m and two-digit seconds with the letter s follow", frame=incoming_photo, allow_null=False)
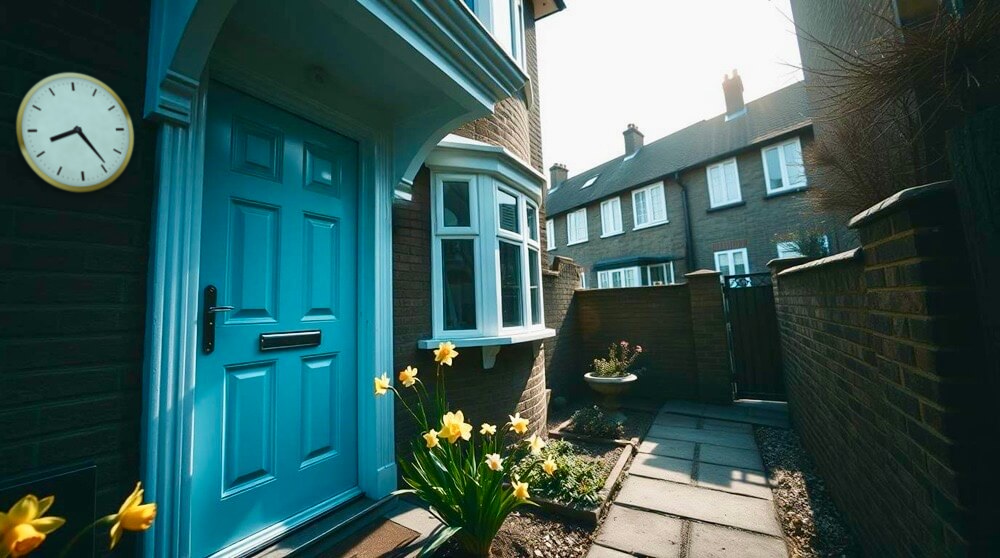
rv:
8h24
